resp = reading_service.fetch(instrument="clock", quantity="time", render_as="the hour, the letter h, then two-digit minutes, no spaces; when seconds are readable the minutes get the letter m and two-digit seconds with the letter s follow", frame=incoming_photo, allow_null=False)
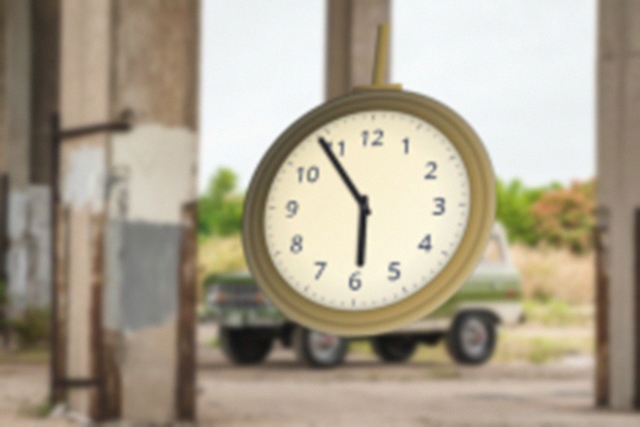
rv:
5h54
